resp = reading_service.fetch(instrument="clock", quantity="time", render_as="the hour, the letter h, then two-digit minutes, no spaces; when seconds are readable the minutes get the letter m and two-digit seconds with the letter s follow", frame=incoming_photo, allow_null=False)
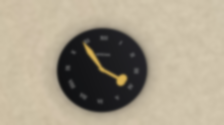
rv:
3h54
